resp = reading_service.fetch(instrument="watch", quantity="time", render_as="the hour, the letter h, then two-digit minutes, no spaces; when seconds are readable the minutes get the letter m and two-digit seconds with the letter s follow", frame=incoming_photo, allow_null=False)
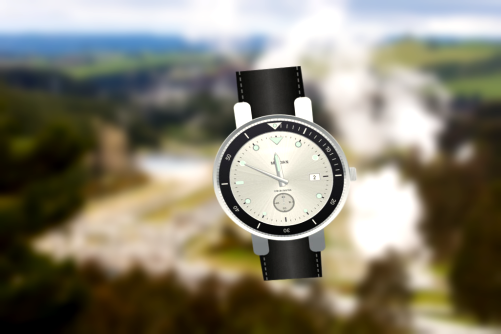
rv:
11h50
